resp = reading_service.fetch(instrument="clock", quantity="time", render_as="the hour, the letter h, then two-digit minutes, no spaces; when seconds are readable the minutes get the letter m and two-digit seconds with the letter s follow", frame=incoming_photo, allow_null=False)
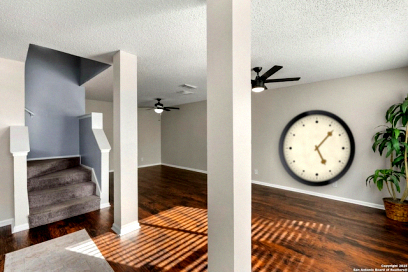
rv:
5h07
